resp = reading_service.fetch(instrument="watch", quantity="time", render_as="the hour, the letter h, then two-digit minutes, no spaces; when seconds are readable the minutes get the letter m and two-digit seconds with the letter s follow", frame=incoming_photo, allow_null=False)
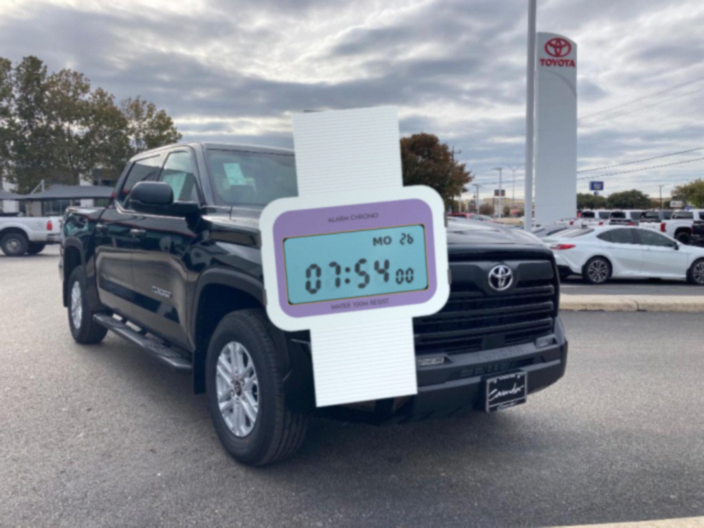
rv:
7h54m00s
